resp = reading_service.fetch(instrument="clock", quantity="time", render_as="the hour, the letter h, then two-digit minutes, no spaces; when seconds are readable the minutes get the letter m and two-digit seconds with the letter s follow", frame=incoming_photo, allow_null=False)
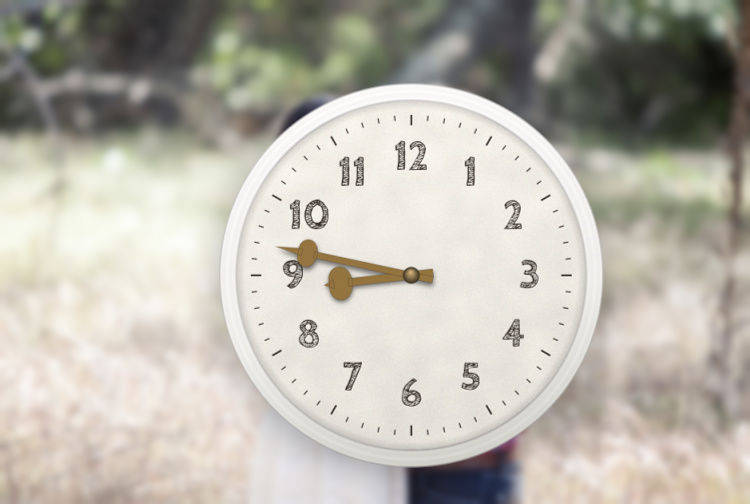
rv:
8h47
